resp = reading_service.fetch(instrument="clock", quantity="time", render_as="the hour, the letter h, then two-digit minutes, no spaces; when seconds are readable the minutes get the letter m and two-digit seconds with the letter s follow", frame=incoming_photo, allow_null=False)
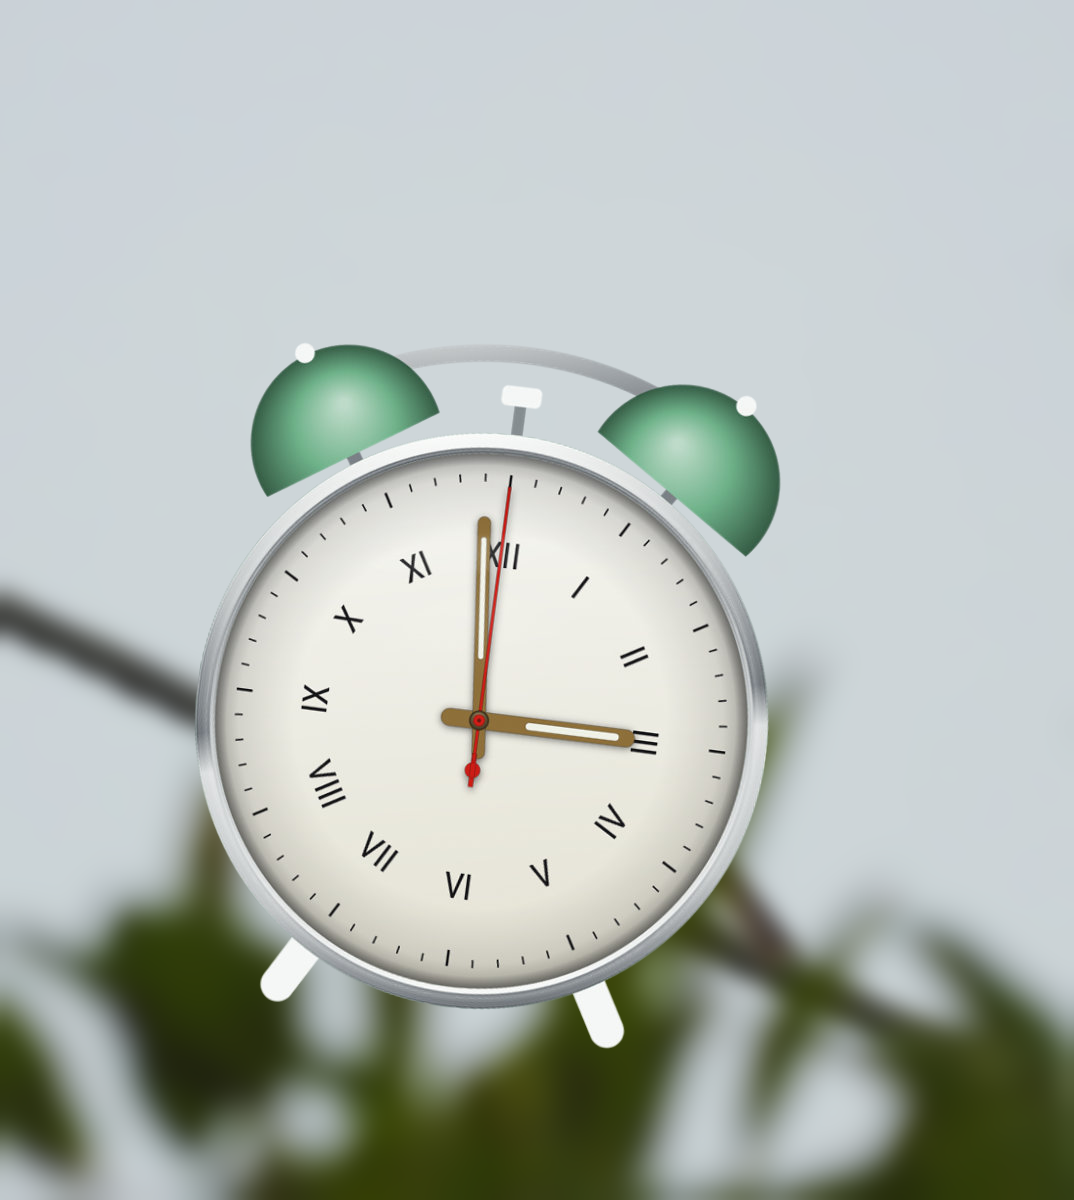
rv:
2h59m00s
